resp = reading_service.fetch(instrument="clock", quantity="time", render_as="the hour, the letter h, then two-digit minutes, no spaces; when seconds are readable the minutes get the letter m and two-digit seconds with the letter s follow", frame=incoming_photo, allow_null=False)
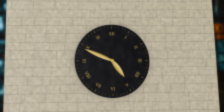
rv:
4h49
